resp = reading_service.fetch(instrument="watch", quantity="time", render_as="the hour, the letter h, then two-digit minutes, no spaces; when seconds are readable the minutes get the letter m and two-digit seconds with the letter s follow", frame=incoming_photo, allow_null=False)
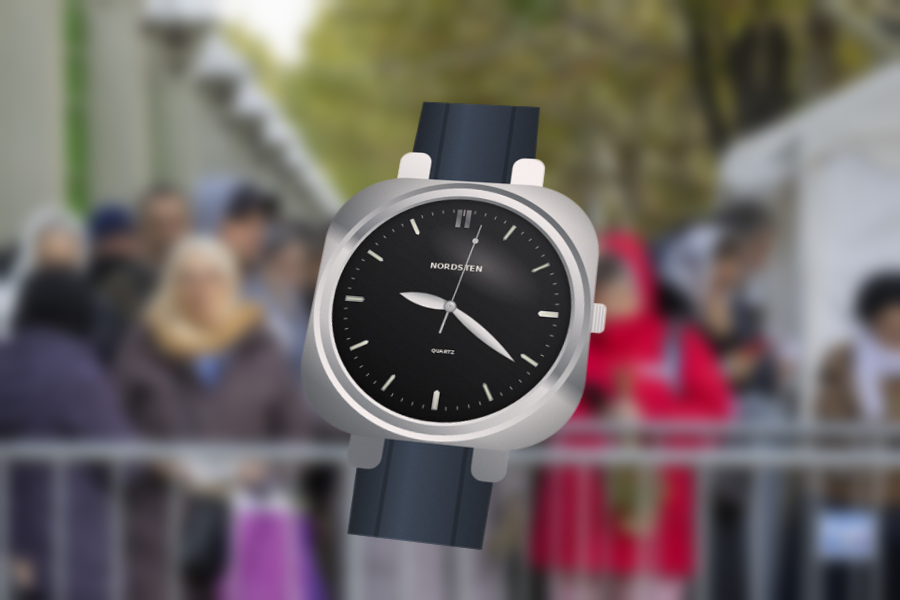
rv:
9h21m02s
